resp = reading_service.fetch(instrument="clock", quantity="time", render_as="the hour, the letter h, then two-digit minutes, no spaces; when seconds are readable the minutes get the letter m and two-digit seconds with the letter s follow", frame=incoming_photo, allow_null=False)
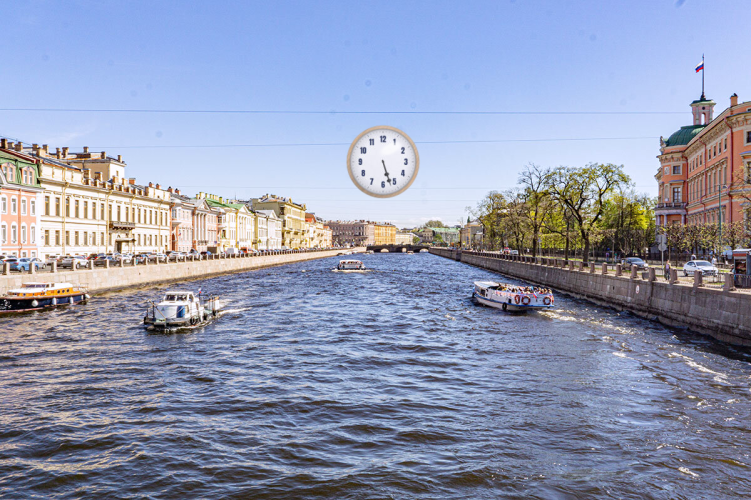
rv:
5h27
